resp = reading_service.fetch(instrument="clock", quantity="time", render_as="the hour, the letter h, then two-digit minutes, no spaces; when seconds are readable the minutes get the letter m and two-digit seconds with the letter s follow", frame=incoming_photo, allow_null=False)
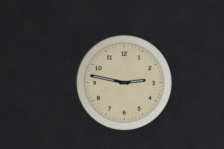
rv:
2h47
